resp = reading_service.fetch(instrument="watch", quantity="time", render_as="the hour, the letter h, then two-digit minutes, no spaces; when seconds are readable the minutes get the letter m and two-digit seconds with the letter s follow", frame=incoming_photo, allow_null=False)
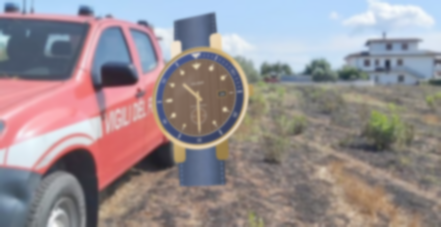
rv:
10h30
